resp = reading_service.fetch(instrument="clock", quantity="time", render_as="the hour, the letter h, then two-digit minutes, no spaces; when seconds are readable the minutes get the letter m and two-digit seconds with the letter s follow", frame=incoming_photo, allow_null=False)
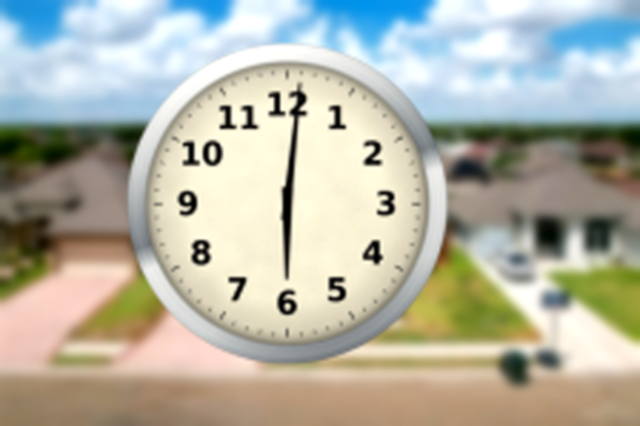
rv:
6h01
